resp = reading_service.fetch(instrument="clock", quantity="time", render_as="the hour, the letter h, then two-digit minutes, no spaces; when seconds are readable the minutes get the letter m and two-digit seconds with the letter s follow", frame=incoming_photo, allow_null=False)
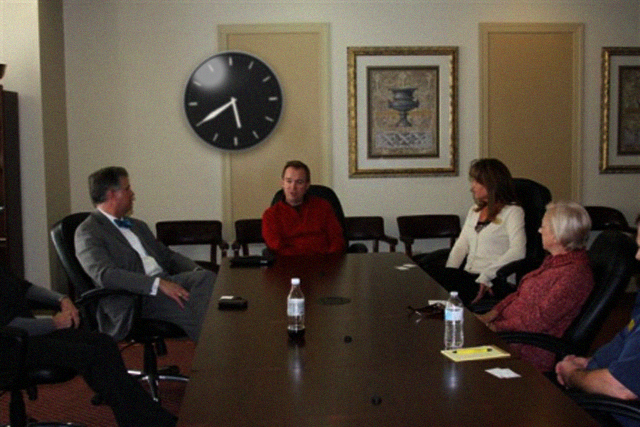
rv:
5h40
